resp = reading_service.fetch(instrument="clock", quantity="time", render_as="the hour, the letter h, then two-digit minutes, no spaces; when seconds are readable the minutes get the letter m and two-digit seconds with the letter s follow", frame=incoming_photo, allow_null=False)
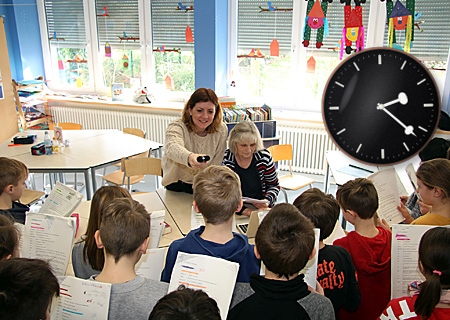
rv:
2h22
